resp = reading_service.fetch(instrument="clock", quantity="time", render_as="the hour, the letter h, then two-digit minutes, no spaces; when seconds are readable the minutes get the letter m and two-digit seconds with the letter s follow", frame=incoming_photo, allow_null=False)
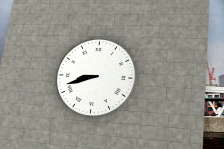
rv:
8h42
